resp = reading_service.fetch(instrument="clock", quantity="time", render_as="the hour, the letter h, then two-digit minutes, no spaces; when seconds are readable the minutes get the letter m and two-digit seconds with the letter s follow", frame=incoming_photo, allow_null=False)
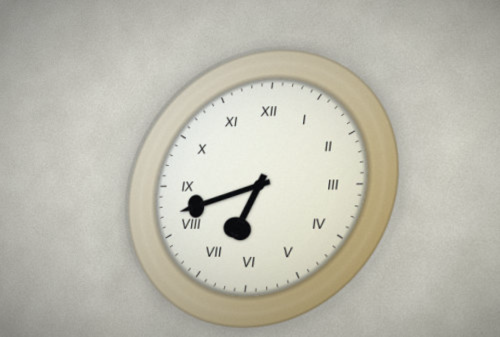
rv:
6h42
